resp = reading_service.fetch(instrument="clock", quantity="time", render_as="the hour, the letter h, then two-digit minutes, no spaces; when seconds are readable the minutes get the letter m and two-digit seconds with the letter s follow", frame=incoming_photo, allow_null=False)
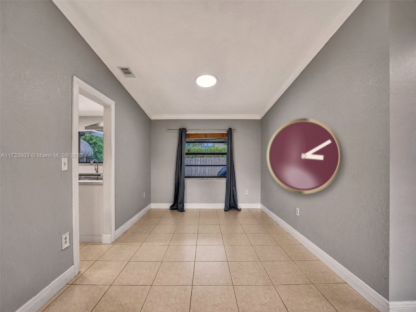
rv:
3h10
